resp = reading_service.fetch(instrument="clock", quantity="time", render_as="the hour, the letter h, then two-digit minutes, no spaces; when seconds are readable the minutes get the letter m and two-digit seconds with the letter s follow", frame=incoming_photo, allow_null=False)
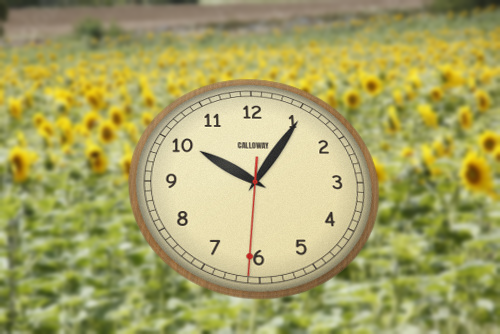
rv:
10h05m31s
